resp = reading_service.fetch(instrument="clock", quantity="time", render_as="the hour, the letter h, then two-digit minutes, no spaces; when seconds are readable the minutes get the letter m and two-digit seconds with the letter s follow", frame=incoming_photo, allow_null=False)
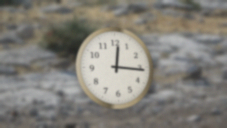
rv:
12h16
